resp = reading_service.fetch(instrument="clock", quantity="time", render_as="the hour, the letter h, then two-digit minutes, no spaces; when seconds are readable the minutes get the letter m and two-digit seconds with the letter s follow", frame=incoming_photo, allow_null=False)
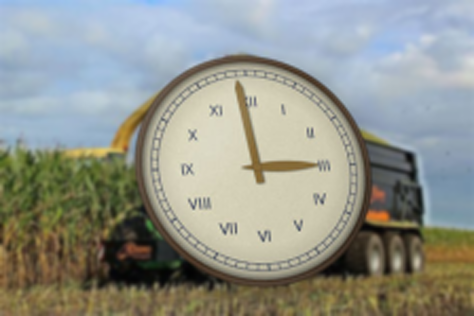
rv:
2h59
